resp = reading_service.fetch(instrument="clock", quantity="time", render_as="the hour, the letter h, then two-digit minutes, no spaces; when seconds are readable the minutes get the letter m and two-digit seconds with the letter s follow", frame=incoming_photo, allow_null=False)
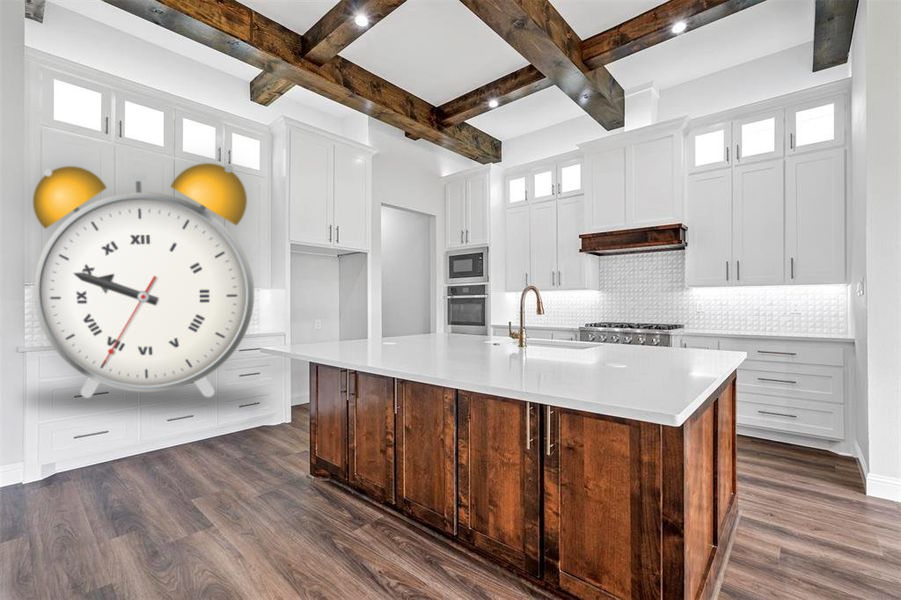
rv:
9h48m35s
